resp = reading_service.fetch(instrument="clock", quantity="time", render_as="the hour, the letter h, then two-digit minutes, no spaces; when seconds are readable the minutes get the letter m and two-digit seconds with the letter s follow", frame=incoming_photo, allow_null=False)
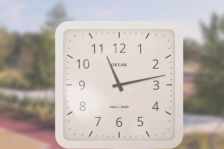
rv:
11h13
